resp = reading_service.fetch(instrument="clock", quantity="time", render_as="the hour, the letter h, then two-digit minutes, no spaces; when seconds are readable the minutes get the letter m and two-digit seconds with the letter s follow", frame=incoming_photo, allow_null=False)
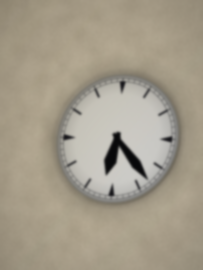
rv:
6h23
